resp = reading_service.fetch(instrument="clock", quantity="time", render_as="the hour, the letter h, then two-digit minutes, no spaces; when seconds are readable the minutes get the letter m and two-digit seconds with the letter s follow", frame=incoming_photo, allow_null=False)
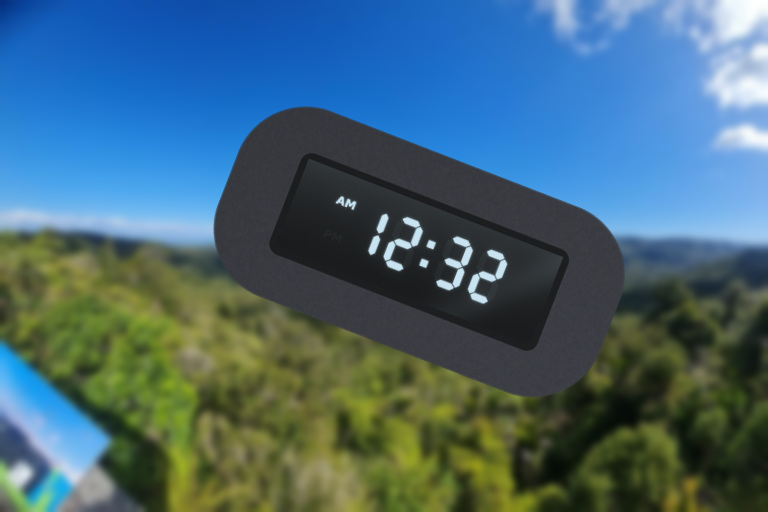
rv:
12h32
